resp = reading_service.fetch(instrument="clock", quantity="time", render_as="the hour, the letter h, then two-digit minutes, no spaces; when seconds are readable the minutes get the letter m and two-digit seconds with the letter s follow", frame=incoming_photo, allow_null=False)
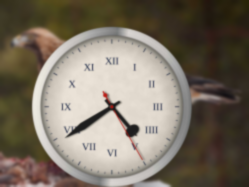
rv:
4h39m25s
